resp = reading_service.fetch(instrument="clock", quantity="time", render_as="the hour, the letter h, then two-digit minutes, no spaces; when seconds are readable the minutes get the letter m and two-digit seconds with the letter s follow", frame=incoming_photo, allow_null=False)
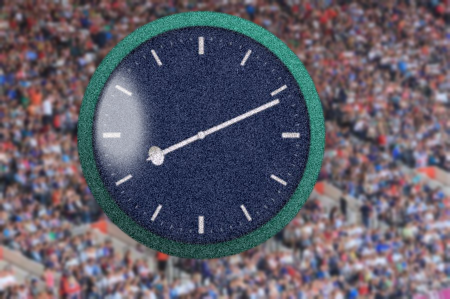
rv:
8h11
